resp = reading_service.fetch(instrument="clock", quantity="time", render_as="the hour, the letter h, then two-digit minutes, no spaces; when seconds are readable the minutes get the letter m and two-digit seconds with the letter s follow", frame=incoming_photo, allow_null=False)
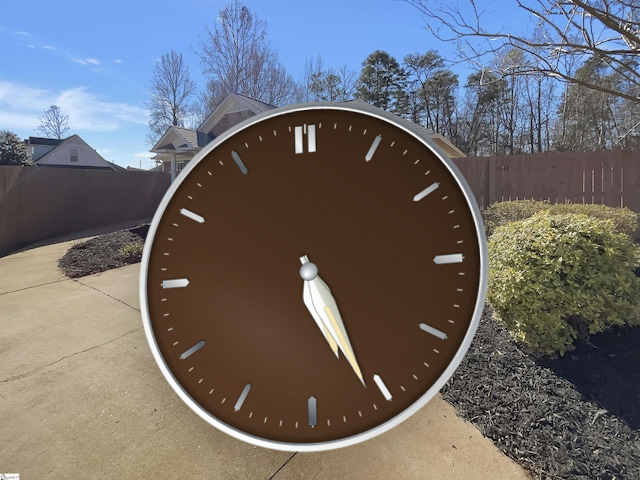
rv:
5h26
